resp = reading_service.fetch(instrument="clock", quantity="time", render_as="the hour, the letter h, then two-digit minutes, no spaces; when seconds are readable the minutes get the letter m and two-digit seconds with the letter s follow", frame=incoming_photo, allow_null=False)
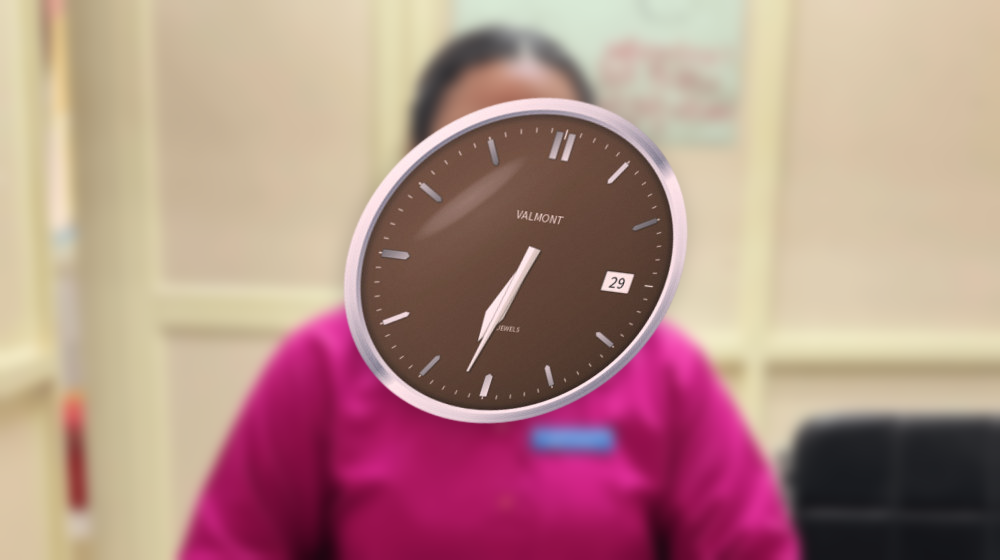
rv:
6h32
